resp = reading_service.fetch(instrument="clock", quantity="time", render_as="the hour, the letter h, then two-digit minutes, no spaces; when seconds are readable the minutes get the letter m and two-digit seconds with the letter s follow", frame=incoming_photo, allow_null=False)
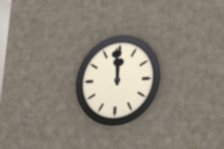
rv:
11h59
